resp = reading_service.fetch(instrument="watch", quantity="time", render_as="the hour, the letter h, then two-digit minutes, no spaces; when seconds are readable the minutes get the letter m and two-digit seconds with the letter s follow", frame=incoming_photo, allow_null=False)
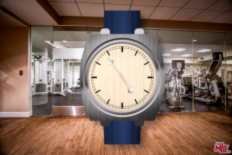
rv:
4h54
